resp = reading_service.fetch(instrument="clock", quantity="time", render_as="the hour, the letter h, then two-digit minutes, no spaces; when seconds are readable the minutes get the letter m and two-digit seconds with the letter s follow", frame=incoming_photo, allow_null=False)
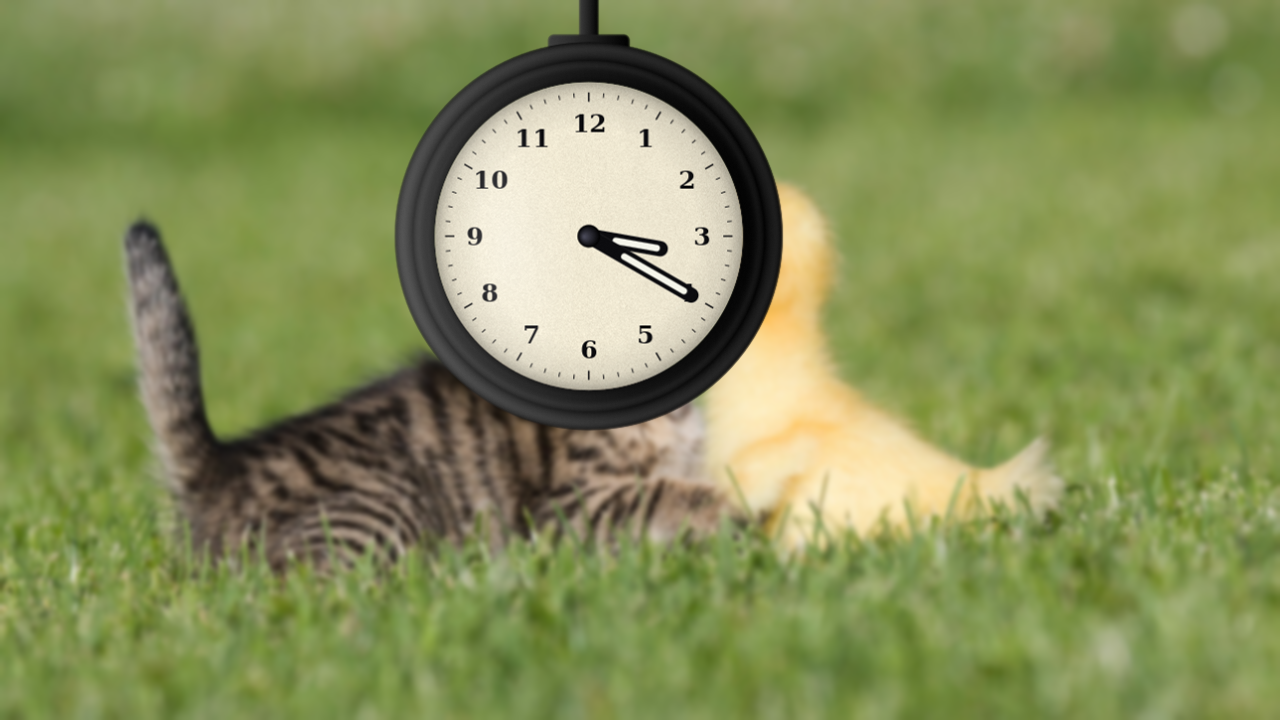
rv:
3h20
